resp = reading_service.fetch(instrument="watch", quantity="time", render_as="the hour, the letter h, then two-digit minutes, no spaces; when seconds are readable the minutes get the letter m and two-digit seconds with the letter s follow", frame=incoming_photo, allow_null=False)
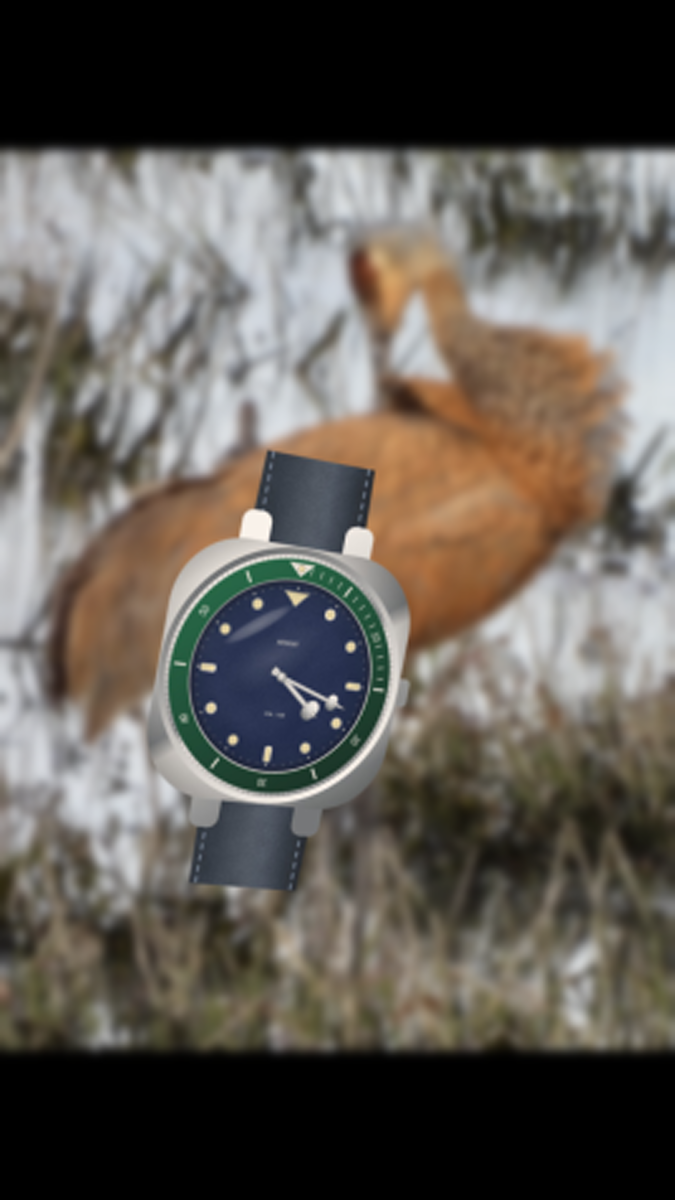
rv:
4h18
